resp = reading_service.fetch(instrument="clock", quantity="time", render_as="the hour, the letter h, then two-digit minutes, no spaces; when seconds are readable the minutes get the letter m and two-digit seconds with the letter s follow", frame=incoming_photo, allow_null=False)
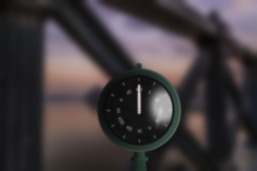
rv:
12h00
